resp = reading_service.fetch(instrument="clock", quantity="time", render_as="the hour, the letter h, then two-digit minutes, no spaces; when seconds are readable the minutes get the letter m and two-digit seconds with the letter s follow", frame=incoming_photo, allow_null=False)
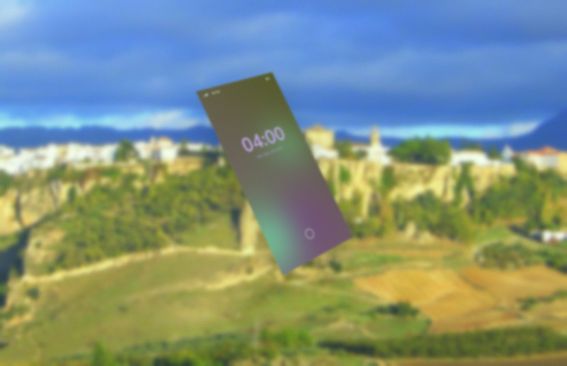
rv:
4h00
